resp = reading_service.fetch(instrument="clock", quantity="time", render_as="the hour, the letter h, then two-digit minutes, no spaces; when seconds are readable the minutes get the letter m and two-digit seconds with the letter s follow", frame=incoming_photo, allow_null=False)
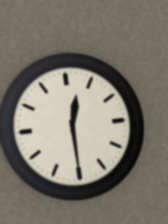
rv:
12h30
